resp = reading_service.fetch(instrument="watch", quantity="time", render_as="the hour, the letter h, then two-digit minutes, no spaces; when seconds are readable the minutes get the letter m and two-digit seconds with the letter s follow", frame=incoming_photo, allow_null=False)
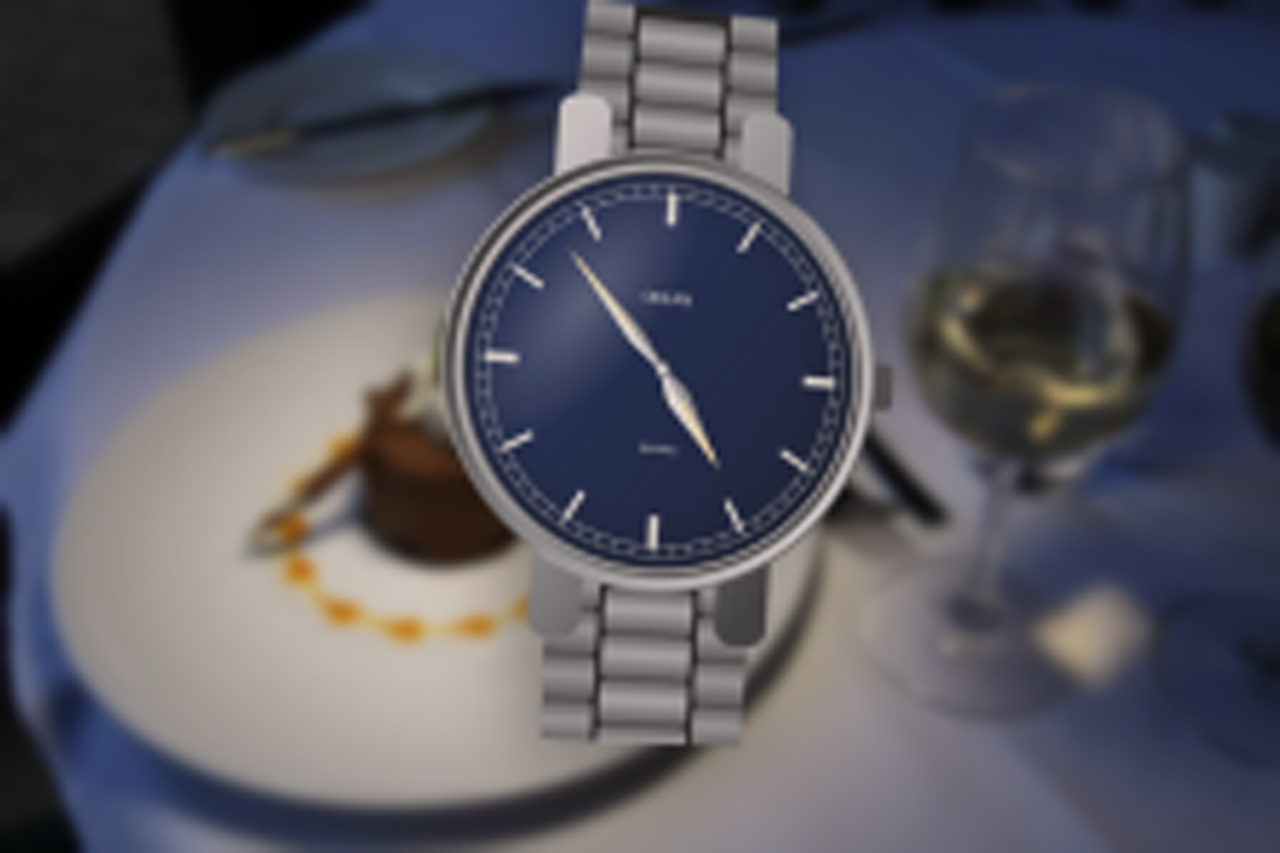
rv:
4h53
